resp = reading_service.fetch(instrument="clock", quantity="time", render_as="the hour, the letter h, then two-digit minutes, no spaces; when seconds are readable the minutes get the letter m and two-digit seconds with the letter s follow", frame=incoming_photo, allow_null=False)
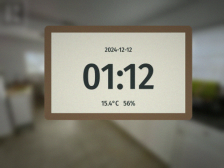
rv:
1h12
